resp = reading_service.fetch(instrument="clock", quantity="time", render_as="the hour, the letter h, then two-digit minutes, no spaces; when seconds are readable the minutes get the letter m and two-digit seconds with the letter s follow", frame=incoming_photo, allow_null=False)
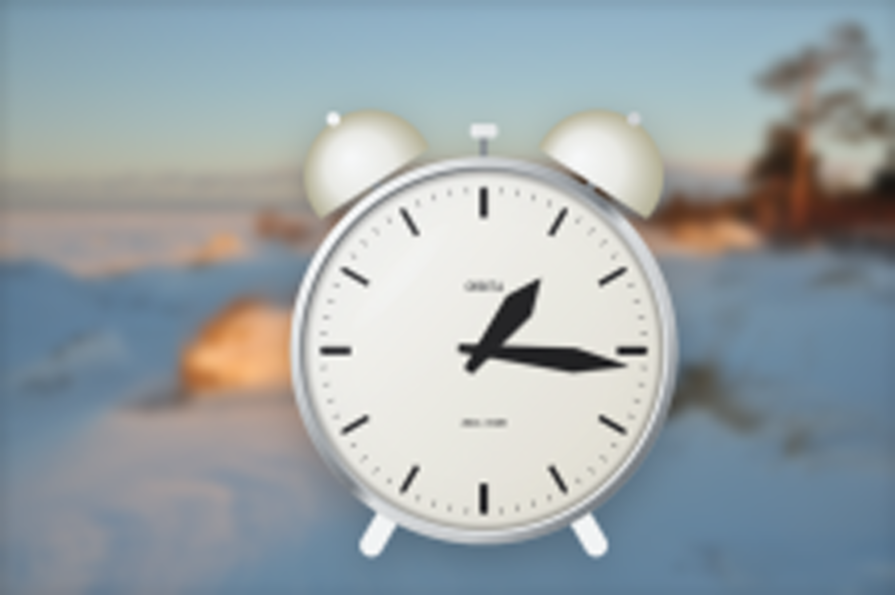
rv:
1h16
